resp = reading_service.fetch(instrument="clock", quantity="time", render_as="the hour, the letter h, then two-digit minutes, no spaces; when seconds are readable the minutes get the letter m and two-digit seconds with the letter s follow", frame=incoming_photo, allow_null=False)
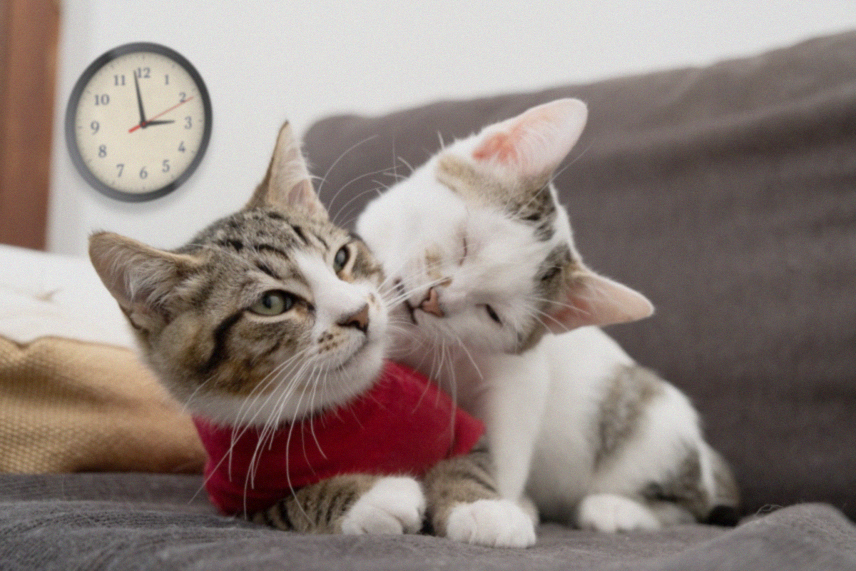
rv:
2h58m11s
